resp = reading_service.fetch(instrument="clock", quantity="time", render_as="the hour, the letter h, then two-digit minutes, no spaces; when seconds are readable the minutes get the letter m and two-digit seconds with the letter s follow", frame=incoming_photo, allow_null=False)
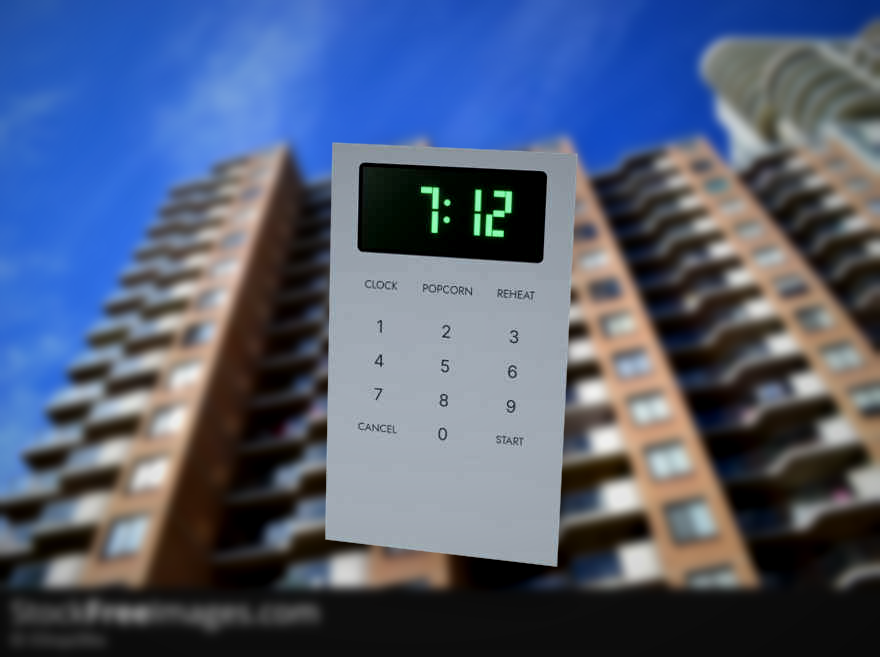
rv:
7h12
